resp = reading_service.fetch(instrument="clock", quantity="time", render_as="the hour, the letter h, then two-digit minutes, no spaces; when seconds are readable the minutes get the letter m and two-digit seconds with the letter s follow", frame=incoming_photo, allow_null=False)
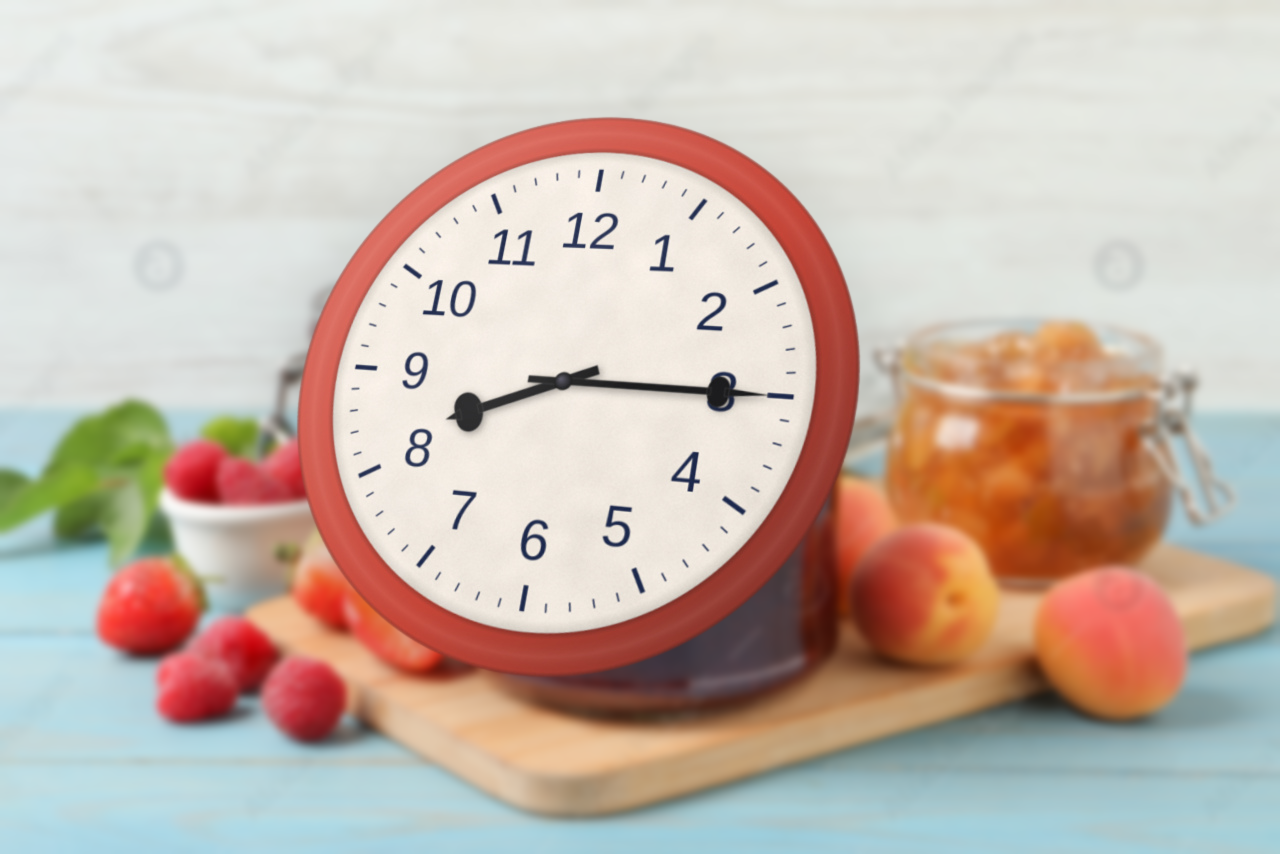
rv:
8h15
